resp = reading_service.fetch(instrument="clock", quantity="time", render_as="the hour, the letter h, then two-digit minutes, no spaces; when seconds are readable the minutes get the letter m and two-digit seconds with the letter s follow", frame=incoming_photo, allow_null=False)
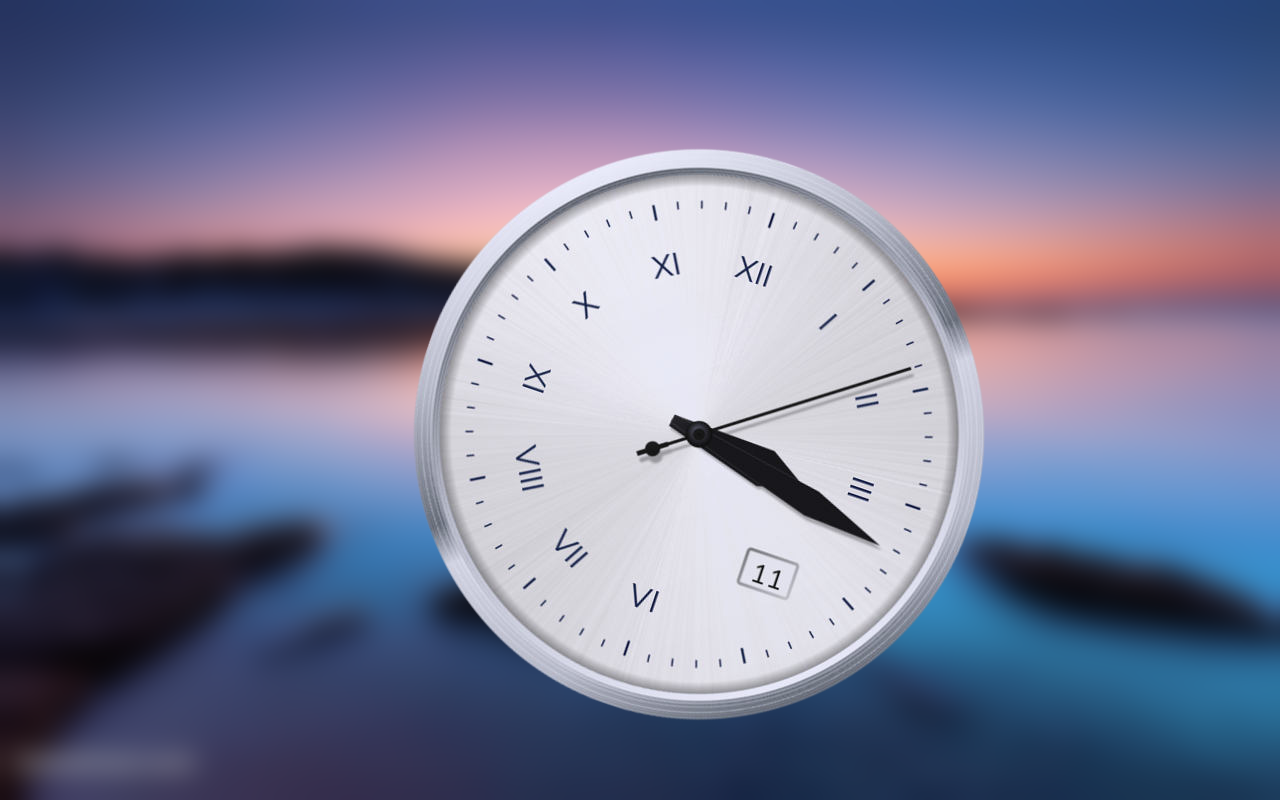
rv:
3h17m09s
